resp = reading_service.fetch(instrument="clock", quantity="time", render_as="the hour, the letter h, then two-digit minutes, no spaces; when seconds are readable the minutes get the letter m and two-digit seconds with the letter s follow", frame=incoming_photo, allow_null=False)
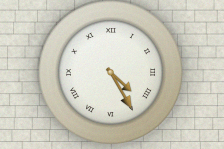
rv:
4h25
